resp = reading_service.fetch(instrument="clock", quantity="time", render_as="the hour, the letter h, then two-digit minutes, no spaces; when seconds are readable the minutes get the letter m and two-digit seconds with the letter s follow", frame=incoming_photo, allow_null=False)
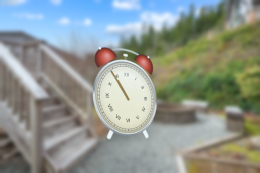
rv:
10h54
